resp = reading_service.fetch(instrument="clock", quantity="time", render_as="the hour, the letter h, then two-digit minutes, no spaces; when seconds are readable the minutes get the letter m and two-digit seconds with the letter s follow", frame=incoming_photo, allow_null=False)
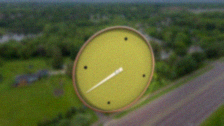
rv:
7h38
